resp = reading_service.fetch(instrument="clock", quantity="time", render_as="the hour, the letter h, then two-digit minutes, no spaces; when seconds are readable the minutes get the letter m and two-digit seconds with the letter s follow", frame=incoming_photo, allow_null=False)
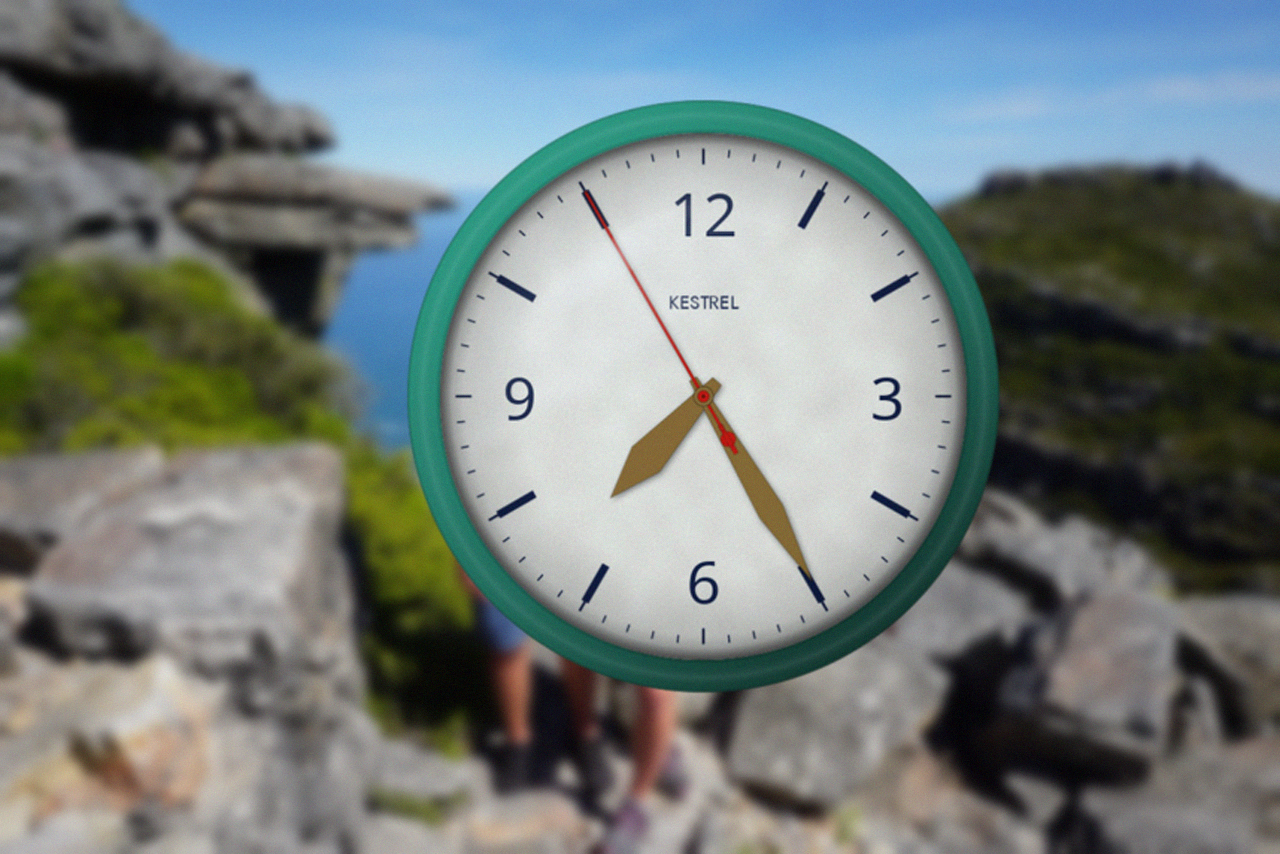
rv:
7h24m55s
